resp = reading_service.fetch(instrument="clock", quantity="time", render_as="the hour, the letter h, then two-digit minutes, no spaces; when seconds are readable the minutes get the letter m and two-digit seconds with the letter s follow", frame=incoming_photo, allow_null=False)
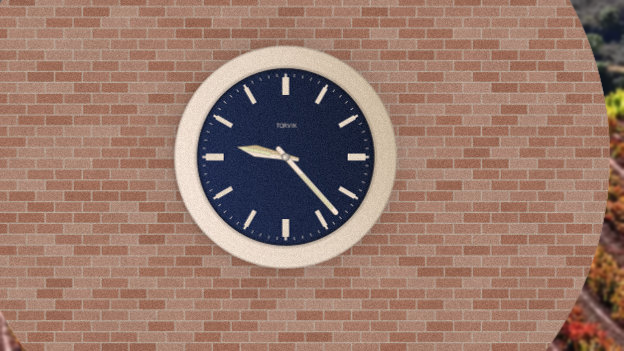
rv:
9h23
